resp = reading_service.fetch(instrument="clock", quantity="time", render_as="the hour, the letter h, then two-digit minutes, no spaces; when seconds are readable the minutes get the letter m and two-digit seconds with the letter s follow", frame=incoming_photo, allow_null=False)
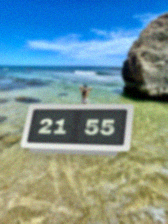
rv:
21h55
